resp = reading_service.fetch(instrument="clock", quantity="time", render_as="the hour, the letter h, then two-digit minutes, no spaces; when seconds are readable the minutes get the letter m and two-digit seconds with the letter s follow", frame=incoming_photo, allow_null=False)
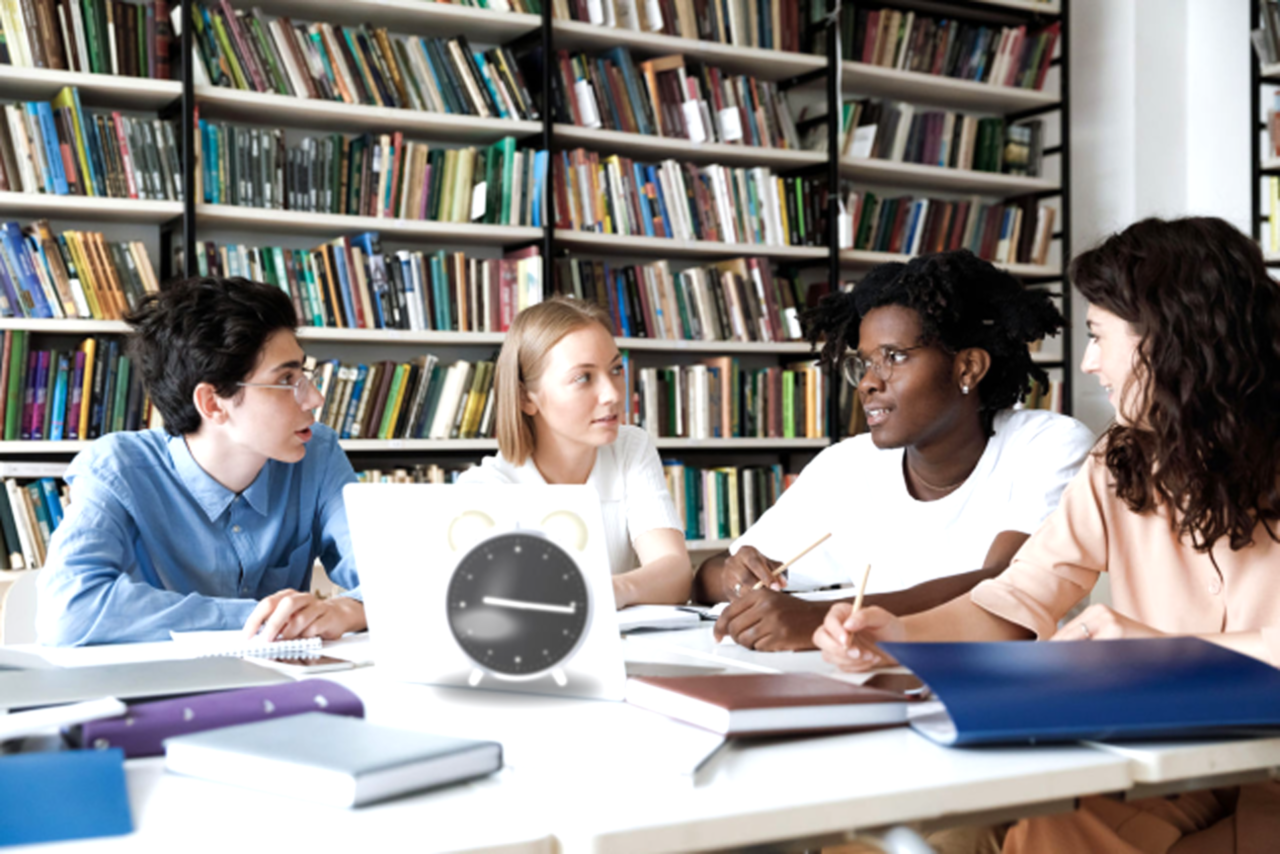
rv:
9h16
